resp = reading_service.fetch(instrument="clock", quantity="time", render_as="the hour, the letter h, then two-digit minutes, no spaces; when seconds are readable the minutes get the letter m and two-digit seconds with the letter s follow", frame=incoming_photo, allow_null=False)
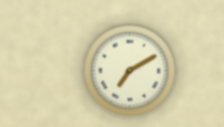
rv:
7h10
